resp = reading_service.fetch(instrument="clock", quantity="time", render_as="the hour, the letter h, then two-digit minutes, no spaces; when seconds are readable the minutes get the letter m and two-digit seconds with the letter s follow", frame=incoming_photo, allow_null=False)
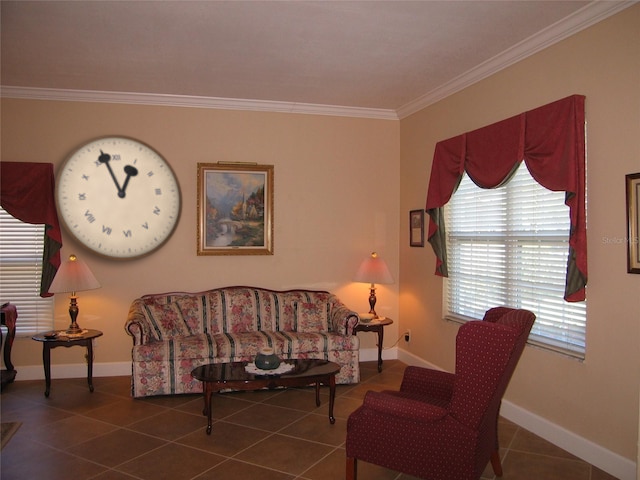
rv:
12h57
